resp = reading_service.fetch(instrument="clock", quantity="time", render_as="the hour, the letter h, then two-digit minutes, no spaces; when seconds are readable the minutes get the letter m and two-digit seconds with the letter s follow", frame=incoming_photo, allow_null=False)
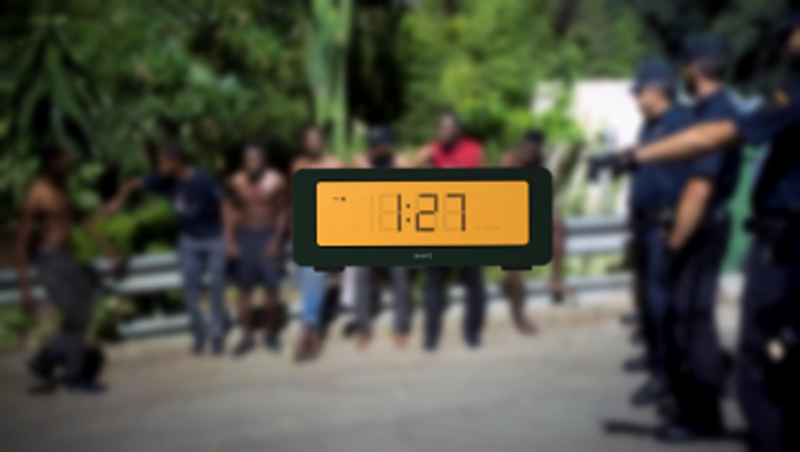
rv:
1h27
